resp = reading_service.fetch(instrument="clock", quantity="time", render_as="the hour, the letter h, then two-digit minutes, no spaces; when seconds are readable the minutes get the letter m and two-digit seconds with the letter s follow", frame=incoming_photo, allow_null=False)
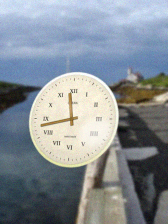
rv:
11h43
